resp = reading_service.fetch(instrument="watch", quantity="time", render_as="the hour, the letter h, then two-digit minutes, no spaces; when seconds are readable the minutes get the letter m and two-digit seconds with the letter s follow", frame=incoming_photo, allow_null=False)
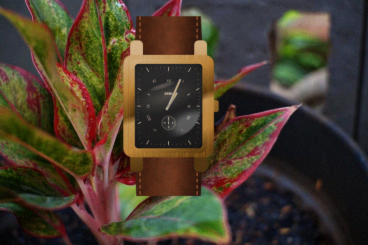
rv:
1h04
